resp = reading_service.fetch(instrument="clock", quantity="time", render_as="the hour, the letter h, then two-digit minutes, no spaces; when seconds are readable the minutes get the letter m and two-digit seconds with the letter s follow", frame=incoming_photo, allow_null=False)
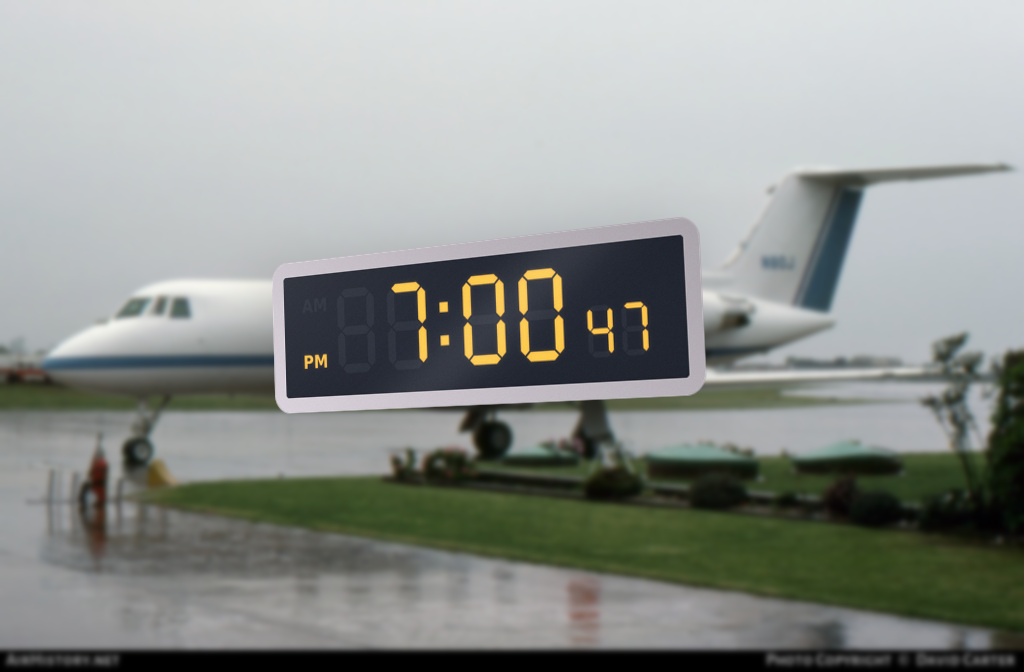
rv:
7h00m47s
